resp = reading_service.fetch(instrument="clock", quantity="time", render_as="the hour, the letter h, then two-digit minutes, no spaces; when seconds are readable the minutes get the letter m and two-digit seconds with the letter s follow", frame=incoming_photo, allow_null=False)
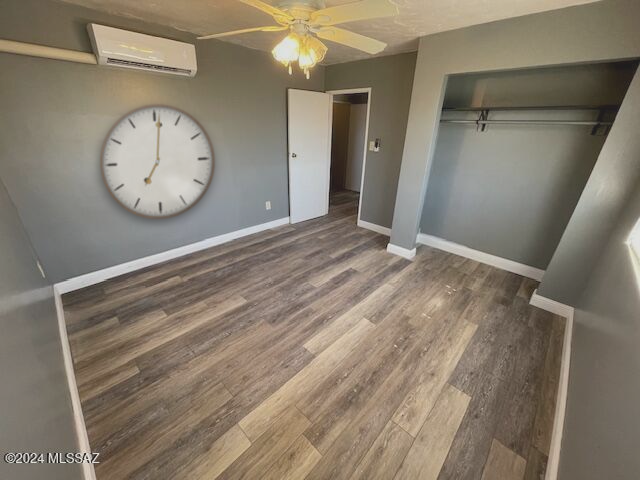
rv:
7h01
